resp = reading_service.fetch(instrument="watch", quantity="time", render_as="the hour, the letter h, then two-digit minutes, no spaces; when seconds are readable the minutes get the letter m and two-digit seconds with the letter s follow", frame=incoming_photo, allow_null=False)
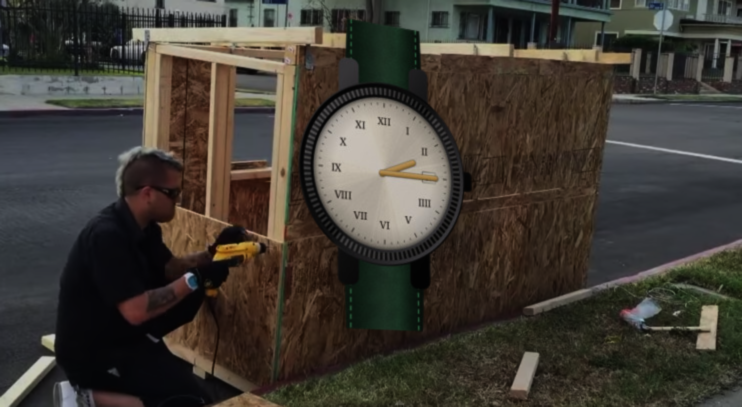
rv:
2h15
